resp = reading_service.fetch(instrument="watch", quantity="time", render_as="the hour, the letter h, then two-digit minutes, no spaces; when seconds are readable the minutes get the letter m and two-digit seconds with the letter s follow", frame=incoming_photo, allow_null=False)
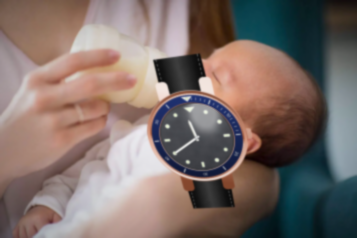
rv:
11h40
